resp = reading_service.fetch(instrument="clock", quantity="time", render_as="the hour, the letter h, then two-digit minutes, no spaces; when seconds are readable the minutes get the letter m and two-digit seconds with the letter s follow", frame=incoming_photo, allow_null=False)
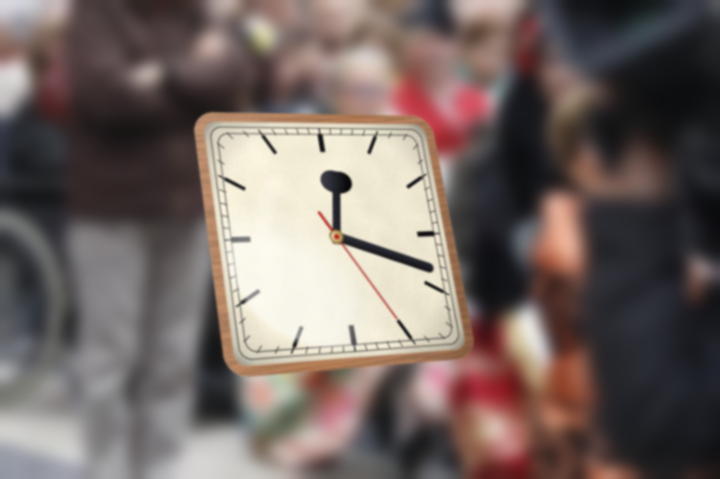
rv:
12h18m25s
